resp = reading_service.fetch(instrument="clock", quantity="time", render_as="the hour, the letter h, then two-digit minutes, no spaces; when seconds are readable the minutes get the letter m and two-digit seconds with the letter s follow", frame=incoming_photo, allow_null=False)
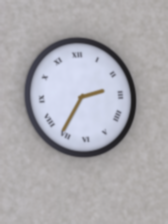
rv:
2h36
